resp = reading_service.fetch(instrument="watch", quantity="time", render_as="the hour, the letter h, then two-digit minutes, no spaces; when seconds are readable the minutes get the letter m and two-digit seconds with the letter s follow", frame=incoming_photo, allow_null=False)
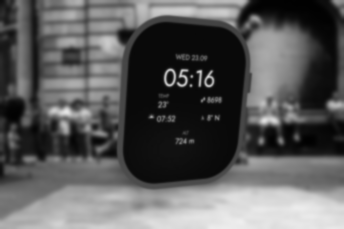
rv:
5h16
